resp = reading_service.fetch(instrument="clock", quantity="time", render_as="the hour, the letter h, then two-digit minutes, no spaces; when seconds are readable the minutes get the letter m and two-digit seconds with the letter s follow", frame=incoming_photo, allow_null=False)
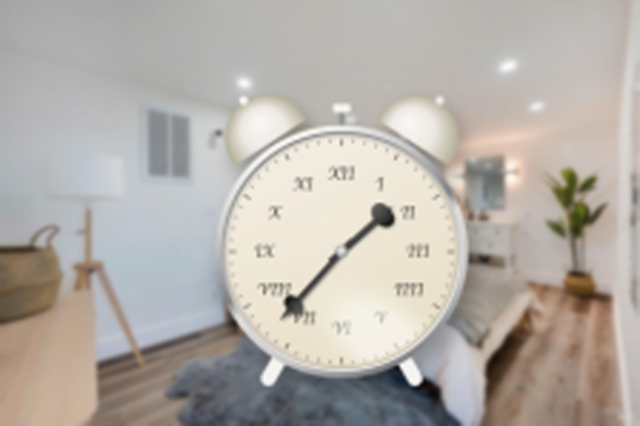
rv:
1h37
